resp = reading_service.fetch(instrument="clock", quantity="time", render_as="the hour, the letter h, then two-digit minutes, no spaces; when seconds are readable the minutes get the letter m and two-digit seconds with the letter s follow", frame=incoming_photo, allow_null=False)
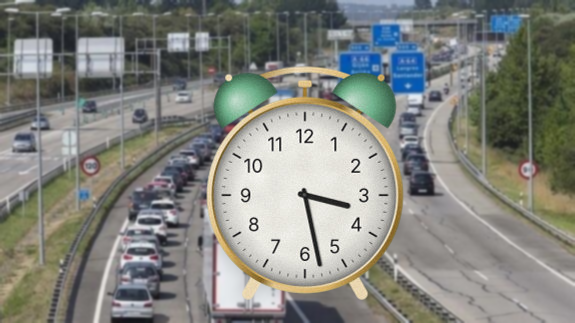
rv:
3h28
